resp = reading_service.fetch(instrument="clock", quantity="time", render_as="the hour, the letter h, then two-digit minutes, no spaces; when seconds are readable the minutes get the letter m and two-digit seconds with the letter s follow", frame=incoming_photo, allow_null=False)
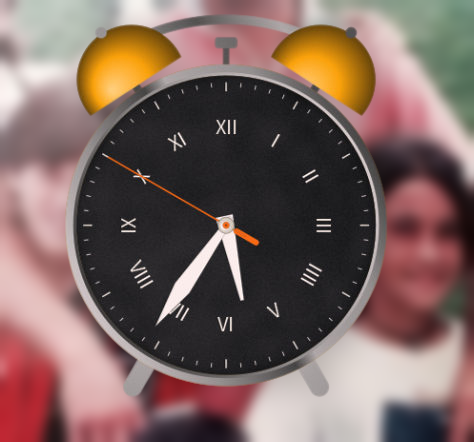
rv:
5h35m50s
